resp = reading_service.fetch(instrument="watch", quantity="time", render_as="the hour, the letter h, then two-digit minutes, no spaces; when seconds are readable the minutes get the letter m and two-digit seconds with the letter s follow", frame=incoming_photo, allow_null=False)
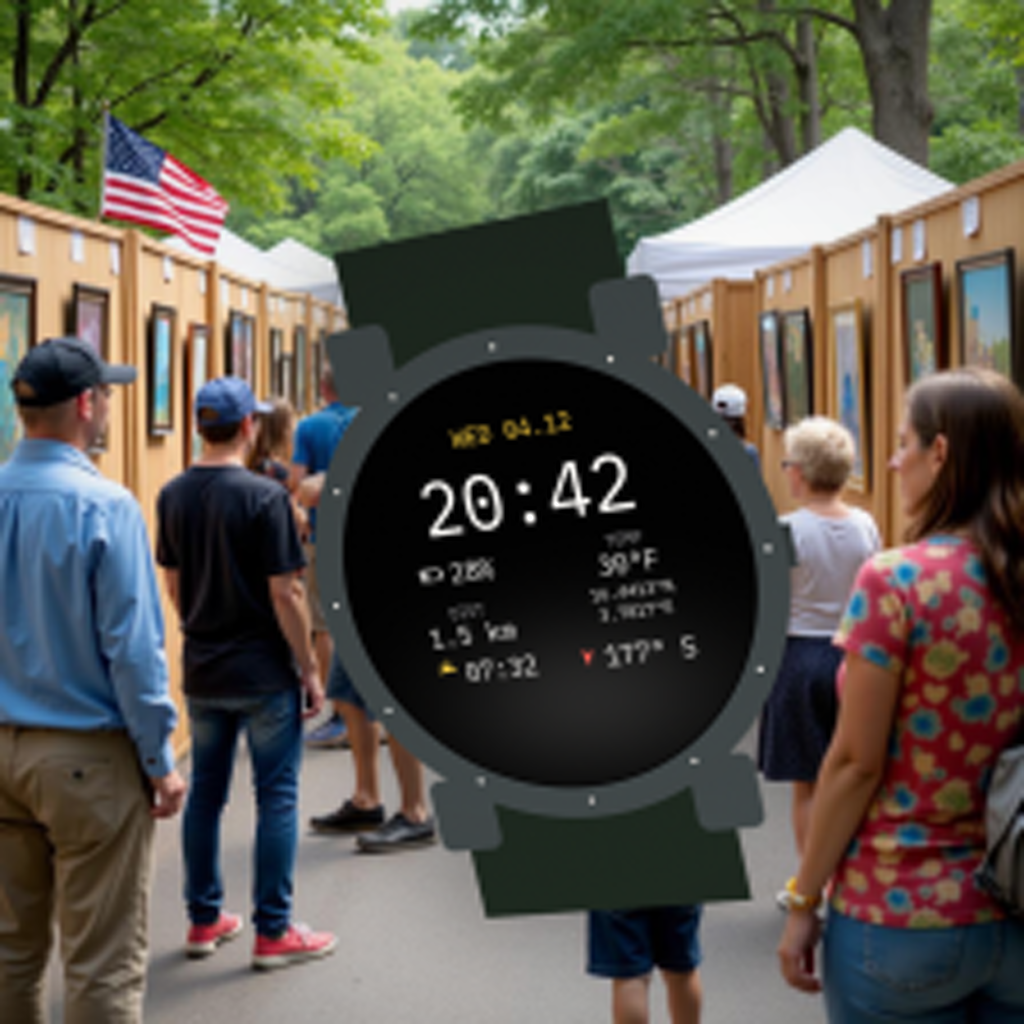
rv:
20h42
